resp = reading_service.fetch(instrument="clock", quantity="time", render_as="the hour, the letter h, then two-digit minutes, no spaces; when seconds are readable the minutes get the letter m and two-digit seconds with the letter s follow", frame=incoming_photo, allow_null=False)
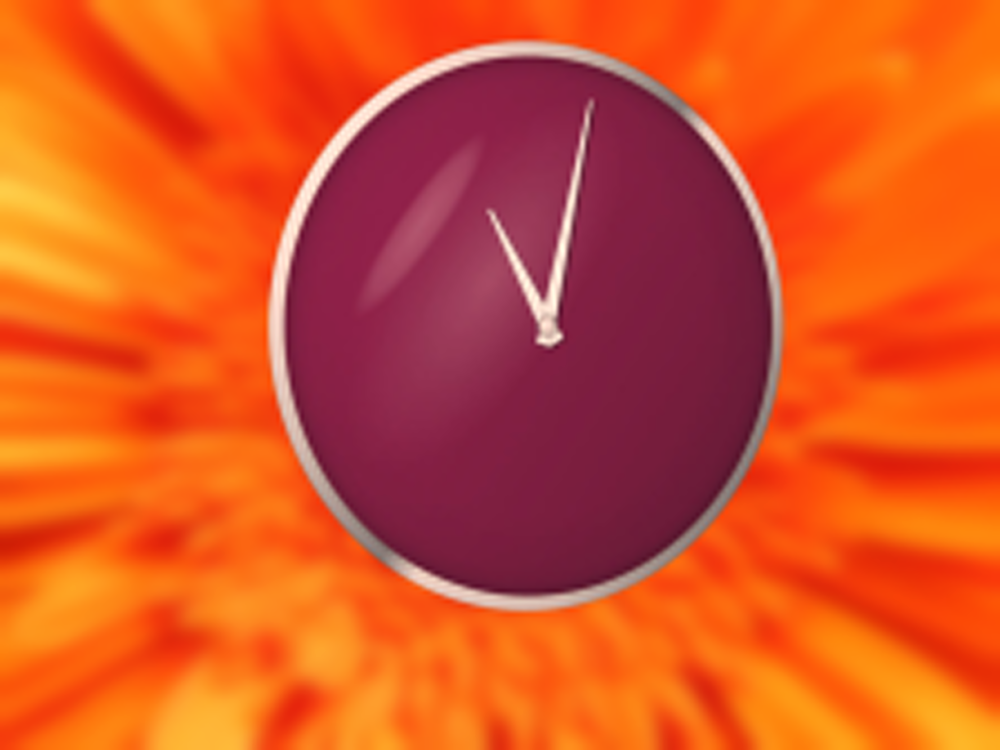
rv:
11h02
